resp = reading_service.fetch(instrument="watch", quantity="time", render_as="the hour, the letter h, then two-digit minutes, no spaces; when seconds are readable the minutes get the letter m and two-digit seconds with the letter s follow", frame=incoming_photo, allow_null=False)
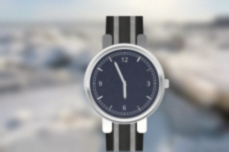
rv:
5h56
